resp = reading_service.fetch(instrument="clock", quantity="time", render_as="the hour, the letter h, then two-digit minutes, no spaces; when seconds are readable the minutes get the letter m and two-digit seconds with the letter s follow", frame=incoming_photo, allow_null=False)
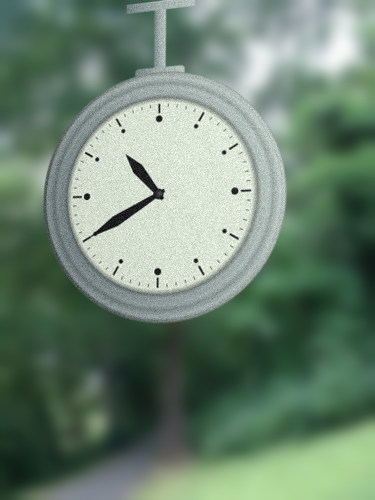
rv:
10h40
